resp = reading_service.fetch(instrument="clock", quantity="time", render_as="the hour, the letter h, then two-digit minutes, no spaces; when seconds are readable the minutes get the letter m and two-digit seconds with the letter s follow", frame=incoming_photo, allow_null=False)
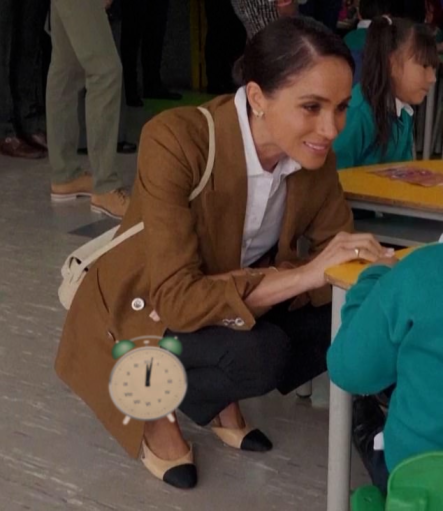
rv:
12h02
